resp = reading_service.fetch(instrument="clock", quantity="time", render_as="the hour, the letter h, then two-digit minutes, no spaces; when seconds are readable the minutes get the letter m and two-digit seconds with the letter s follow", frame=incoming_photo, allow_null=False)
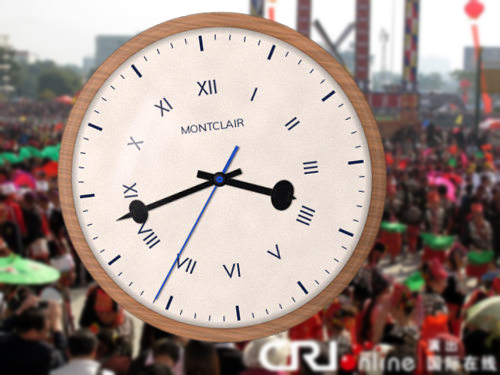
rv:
3h42m36s
